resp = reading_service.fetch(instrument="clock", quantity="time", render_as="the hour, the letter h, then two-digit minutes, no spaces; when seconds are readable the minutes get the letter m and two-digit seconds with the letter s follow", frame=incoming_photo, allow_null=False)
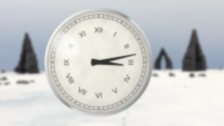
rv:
3h13
